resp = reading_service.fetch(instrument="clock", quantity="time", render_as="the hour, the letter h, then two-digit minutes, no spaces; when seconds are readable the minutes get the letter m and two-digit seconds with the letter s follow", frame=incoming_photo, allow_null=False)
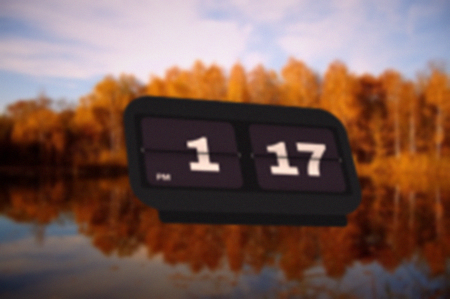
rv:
1h17
